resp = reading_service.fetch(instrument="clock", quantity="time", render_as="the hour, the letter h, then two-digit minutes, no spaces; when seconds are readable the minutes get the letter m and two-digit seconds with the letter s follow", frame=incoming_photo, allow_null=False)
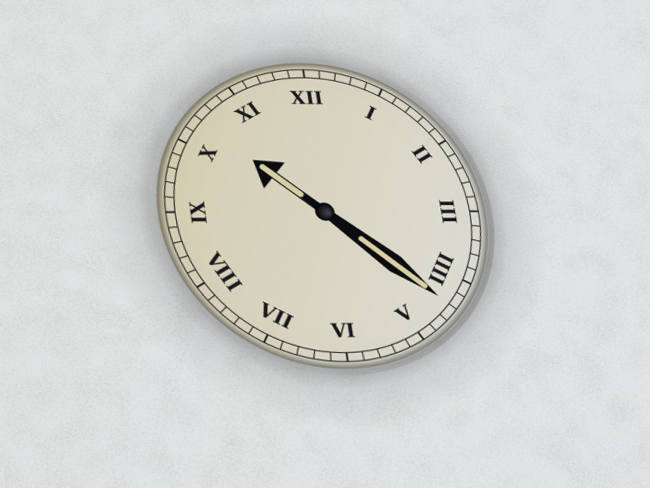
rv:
10h22
